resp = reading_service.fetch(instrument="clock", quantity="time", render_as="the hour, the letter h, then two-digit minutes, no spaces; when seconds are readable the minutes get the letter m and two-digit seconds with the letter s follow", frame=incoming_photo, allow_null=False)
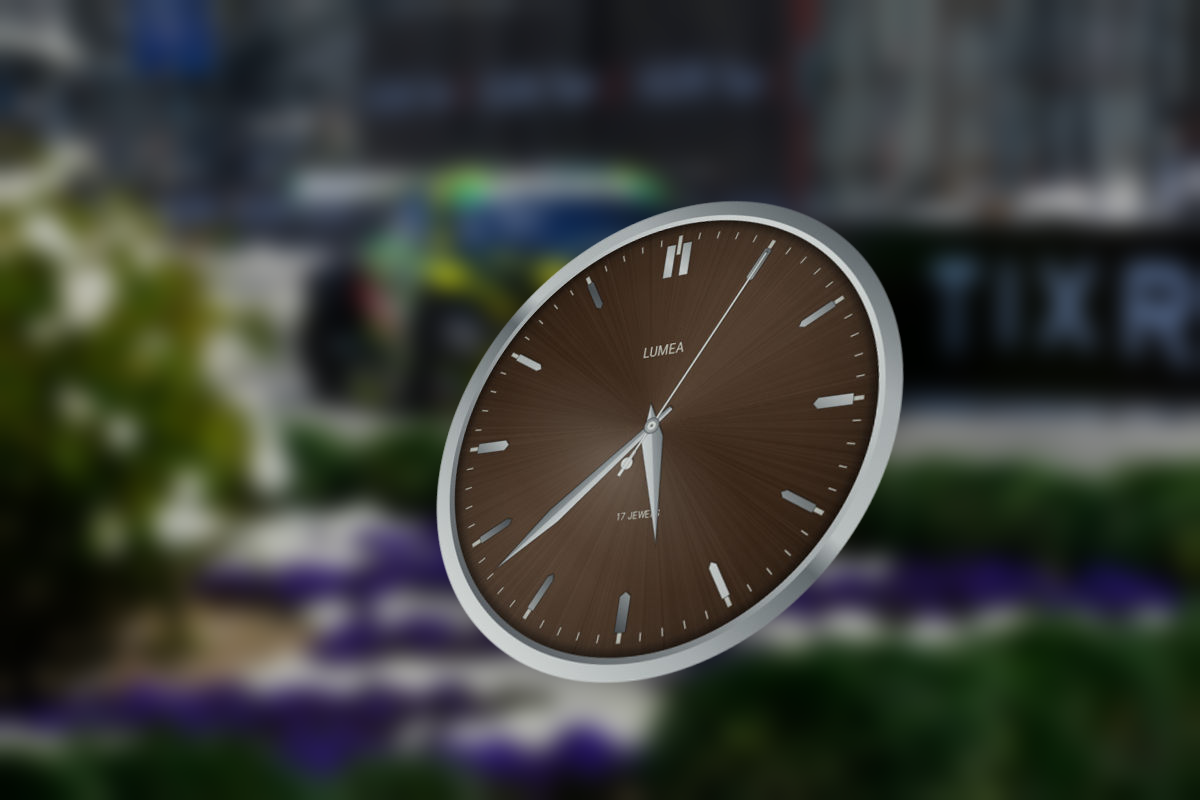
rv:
5h38m05s
